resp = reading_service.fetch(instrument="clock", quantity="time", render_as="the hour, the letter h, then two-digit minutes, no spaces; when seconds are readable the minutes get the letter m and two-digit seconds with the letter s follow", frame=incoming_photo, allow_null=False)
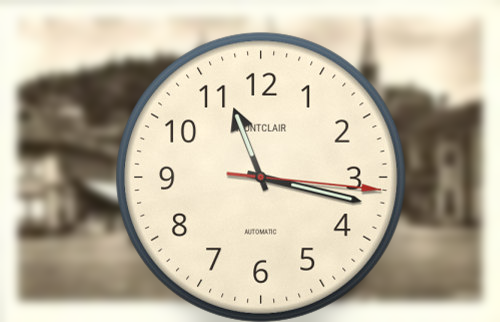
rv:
11h17m16s
